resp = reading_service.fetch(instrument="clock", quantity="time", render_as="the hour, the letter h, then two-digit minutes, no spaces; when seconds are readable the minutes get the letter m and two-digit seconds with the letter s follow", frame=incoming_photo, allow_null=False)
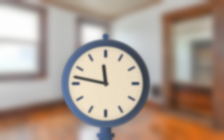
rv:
11h47
